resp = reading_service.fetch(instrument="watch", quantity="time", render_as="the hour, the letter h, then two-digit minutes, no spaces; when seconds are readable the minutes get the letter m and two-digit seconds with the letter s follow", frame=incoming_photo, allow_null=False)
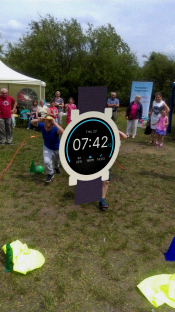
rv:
7h42
